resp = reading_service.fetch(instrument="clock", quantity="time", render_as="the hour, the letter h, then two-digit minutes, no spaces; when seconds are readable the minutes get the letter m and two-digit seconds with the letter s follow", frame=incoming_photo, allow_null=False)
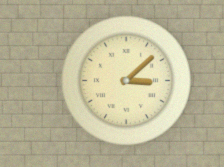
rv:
3h08
